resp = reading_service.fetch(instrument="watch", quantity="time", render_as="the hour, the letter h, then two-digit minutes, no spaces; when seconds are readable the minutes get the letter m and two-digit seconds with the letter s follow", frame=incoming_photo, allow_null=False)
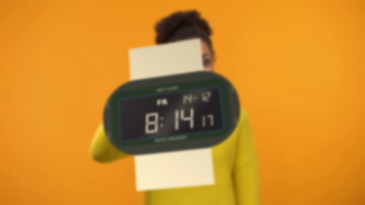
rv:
8h14
